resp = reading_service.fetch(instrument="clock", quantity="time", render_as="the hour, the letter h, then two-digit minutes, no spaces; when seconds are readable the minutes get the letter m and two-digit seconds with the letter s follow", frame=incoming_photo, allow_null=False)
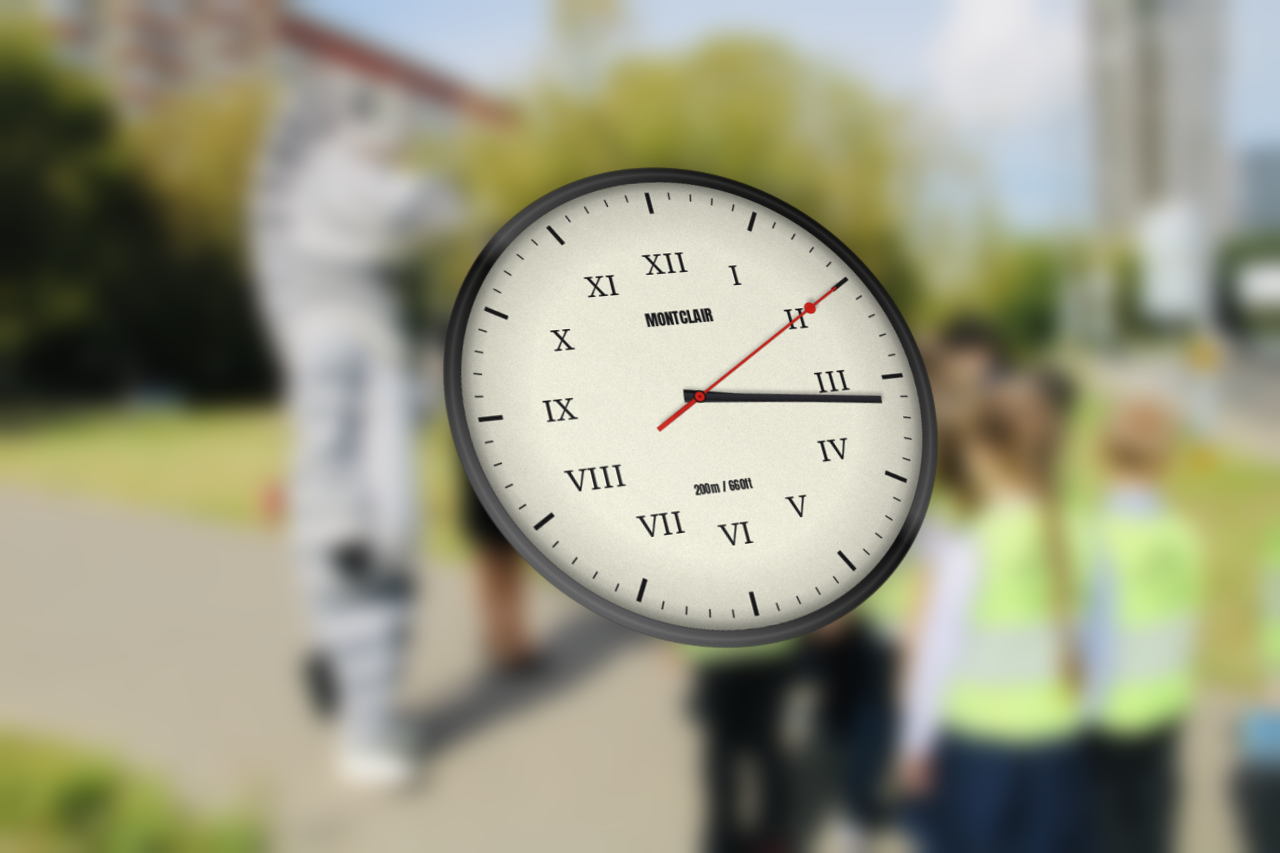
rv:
3h16m10s
